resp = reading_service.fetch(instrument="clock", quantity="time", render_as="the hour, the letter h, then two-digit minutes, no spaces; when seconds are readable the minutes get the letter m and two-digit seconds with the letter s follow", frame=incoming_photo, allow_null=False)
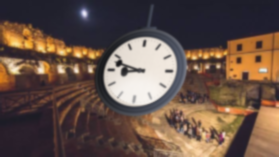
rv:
8h48
